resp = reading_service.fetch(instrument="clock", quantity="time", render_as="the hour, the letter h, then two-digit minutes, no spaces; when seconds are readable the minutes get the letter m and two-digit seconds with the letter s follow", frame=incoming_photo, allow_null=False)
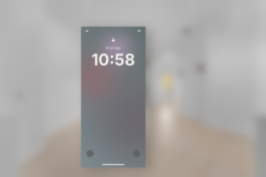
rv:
10h58
